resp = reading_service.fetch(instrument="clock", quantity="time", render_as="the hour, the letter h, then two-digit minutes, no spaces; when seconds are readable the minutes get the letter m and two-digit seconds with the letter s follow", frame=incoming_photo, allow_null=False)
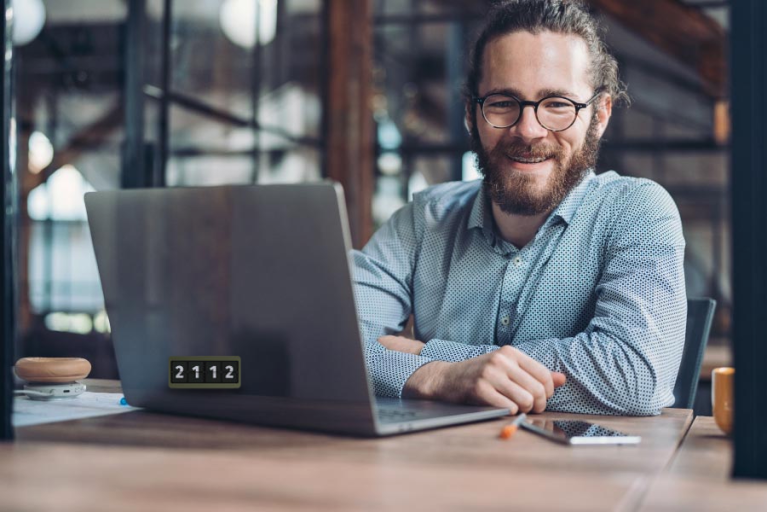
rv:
21h12
